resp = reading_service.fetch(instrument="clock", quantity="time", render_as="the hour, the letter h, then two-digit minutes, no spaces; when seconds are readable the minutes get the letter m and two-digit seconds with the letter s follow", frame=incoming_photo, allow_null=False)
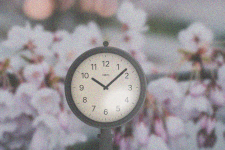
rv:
10h08
